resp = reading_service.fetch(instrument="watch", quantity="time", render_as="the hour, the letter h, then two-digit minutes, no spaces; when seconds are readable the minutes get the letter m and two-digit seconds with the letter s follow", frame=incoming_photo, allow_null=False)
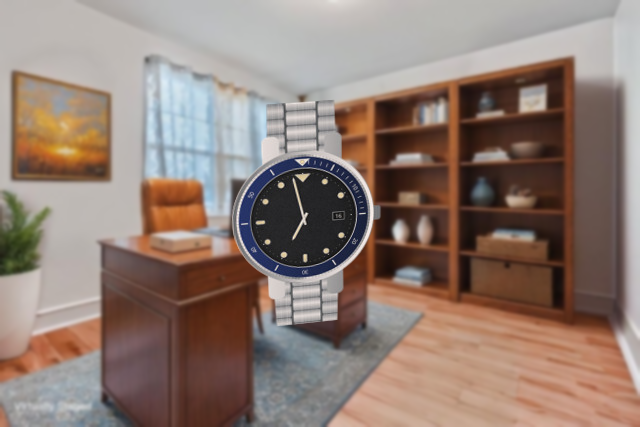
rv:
6h58
